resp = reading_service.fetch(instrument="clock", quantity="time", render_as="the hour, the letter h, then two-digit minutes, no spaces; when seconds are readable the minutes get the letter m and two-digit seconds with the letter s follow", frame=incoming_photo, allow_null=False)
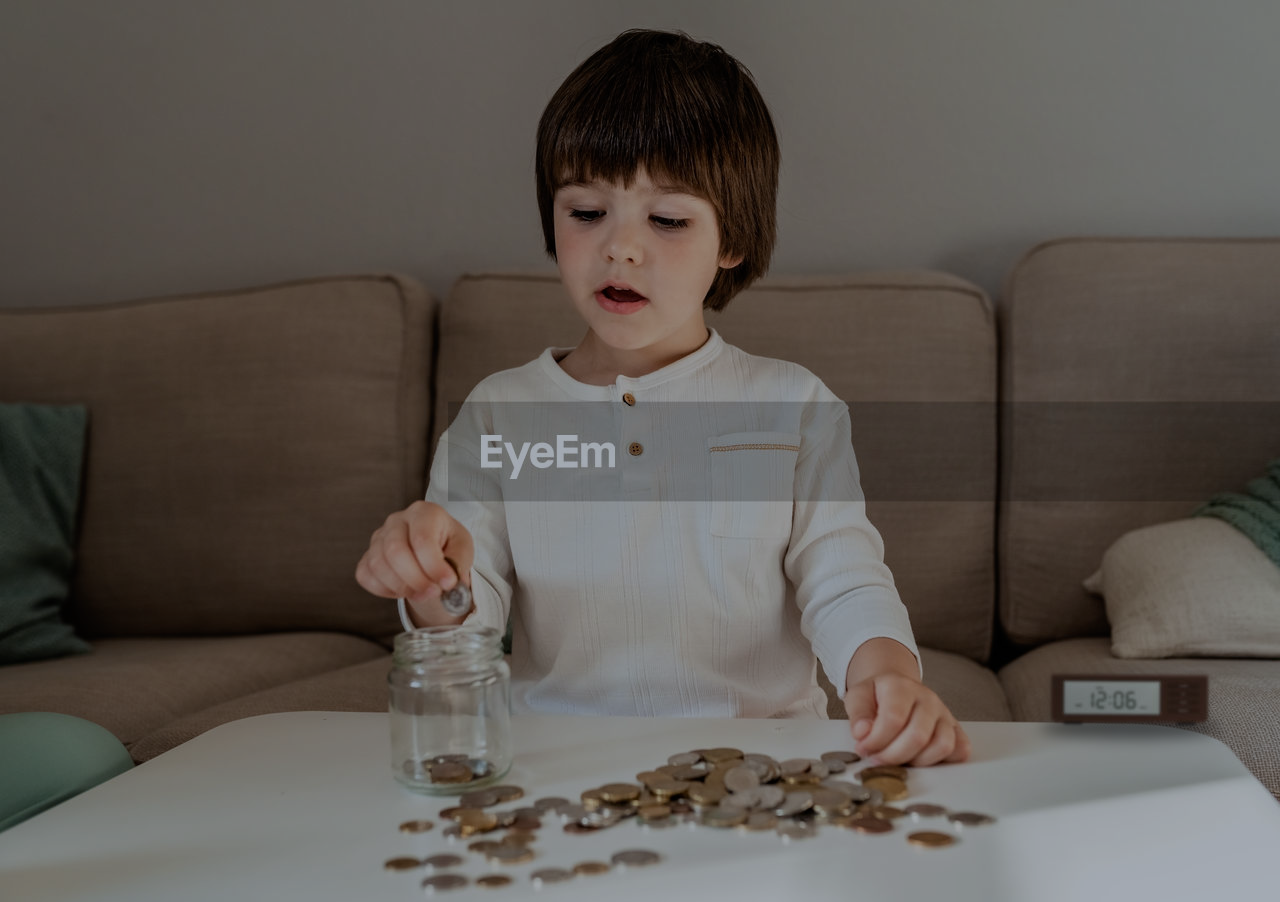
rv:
12h06
